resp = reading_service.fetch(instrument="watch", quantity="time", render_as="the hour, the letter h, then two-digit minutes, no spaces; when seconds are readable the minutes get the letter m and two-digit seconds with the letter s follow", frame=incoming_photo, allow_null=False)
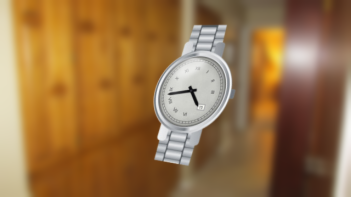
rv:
4h43
